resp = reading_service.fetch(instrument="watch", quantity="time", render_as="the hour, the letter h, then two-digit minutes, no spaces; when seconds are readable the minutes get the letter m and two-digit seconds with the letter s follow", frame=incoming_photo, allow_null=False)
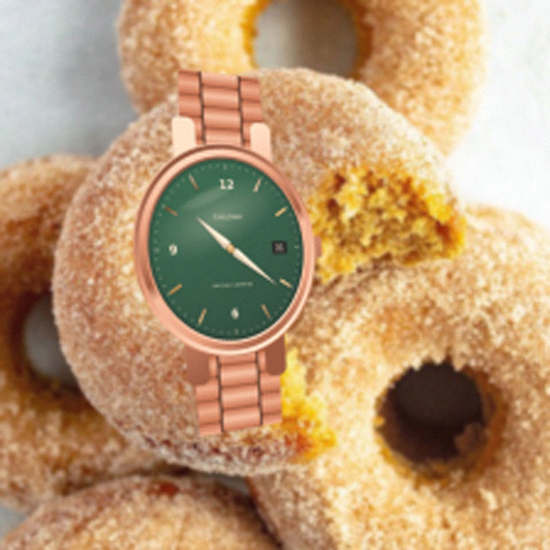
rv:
10h21
